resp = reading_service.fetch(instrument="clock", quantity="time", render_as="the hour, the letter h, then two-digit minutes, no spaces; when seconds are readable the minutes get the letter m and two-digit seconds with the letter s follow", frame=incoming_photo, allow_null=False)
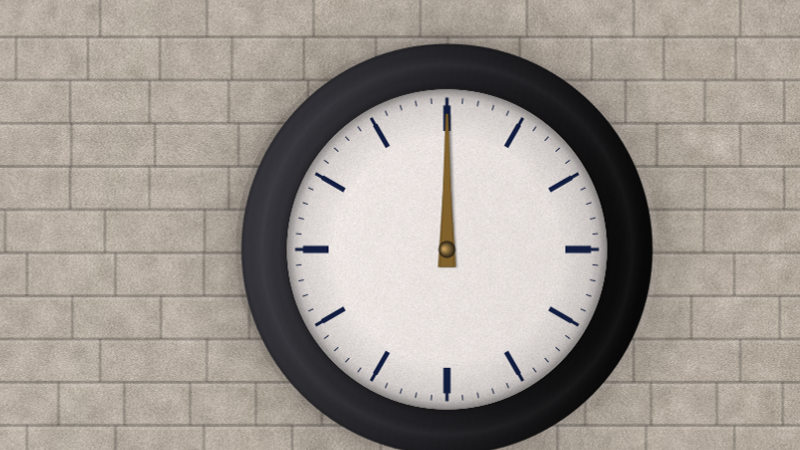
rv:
12h00
